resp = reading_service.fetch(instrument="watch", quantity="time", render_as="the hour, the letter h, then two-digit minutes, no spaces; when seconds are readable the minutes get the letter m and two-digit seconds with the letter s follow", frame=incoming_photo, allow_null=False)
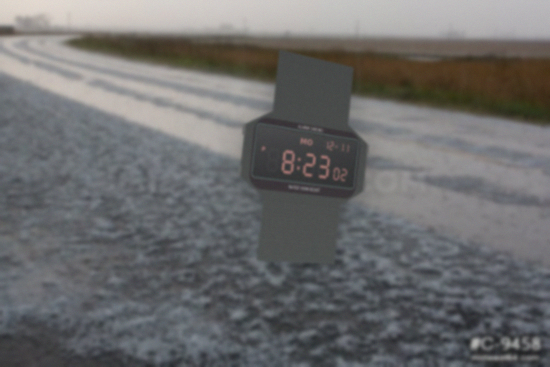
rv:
8h23
